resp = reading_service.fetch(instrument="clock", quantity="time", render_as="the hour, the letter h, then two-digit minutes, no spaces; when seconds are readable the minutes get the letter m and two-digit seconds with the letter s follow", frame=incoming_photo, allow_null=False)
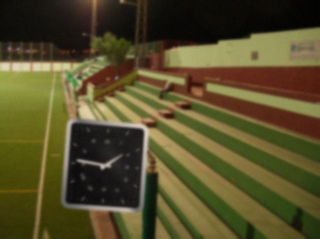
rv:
1h46
